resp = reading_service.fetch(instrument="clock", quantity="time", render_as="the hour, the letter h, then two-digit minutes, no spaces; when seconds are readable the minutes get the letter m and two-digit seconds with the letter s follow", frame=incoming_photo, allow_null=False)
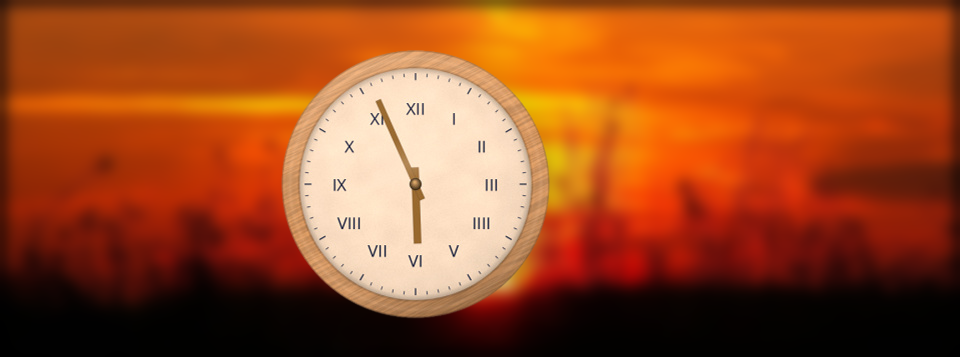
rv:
5h56
